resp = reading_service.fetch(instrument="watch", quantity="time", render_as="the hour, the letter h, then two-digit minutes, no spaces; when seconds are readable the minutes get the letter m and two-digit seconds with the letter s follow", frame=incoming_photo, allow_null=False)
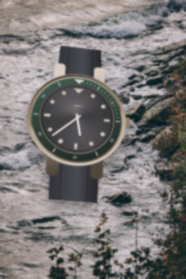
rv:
5h38
